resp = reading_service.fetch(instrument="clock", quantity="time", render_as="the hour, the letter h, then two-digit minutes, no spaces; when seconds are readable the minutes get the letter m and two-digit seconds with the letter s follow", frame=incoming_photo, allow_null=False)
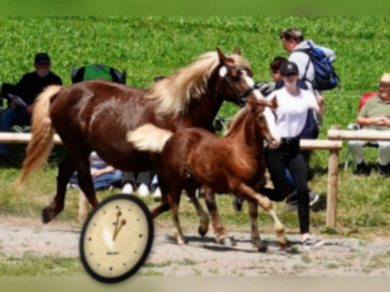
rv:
1h01
